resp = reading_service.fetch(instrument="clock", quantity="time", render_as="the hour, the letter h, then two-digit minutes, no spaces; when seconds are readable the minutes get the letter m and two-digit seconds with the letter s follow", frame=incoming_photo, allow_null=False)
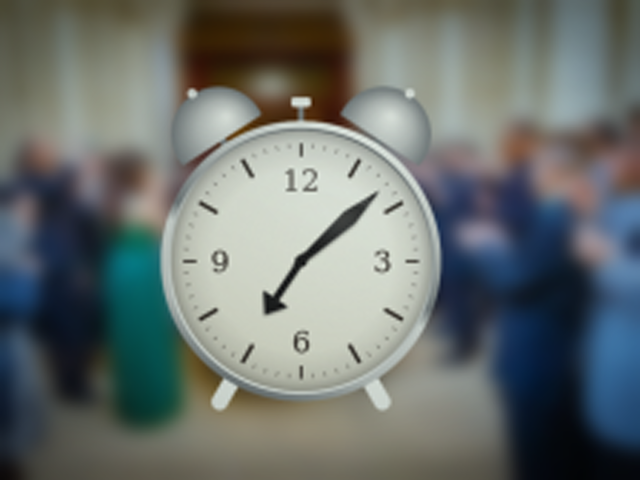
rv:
7h08
